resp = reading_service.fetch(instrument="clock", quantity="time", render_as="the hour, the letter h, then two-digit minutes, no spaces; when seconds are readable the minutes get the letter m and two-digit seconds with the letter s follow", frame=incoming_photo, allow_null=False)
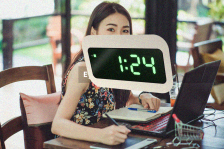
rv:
1h24
